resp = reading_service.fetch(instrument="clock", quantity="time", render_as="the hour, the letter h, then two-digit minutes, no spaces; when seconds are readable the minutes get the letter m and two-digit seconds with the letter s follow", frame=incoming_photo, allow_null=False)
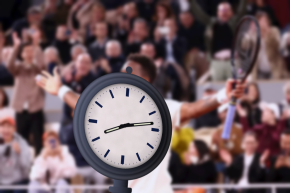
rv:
8h13
